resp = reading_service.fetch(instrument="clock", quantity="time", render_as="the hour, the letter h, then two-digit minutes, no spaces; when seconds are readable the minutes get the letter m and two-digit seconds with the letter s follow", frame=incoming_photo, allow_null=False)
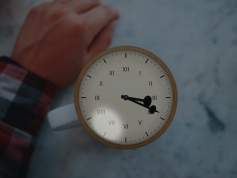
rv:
3h19
